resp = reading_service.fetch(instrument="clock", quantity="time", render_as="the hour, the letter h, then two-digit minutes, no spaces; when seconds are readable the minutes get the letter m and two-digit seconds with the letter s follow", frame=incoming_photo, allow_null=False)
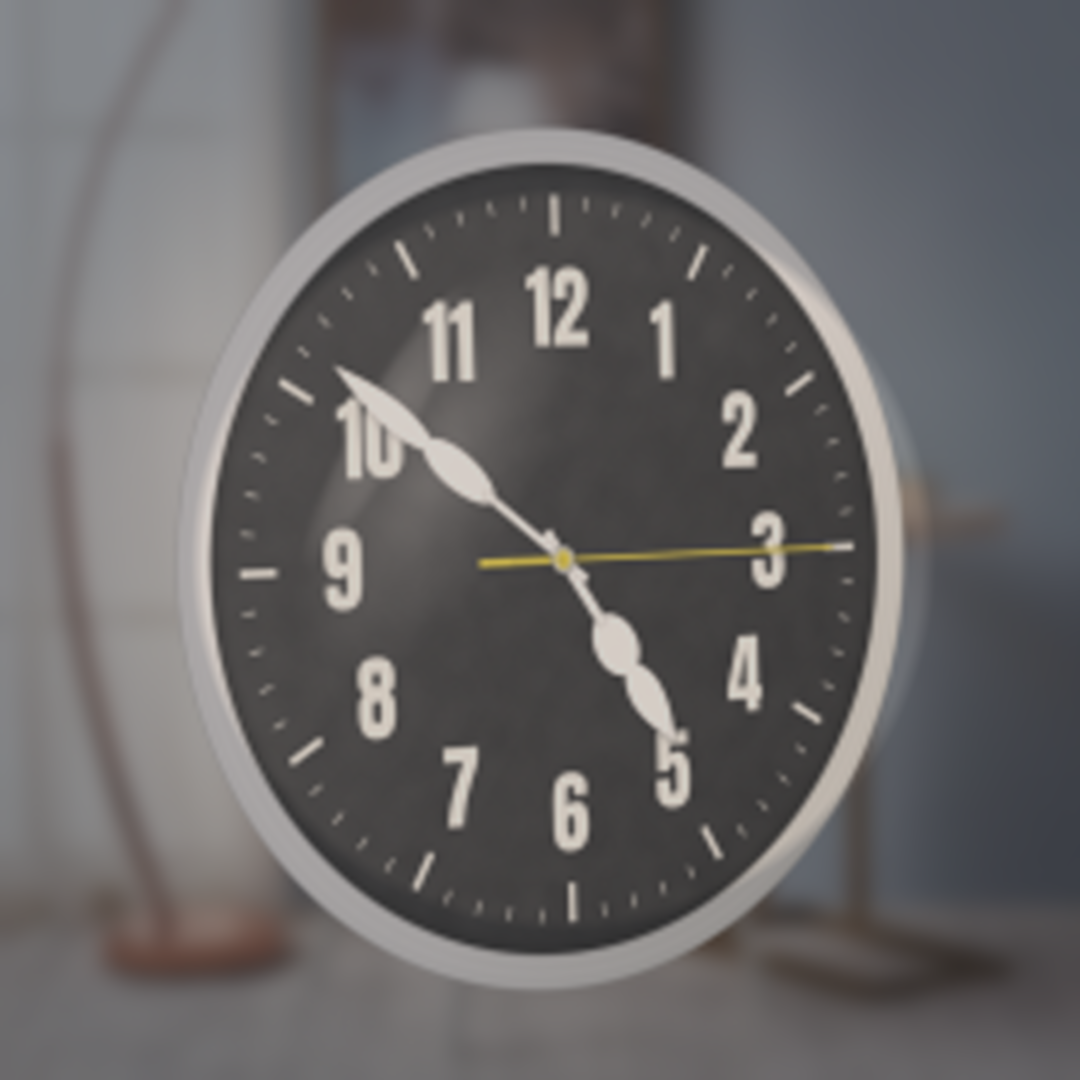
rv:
4h51m15s
